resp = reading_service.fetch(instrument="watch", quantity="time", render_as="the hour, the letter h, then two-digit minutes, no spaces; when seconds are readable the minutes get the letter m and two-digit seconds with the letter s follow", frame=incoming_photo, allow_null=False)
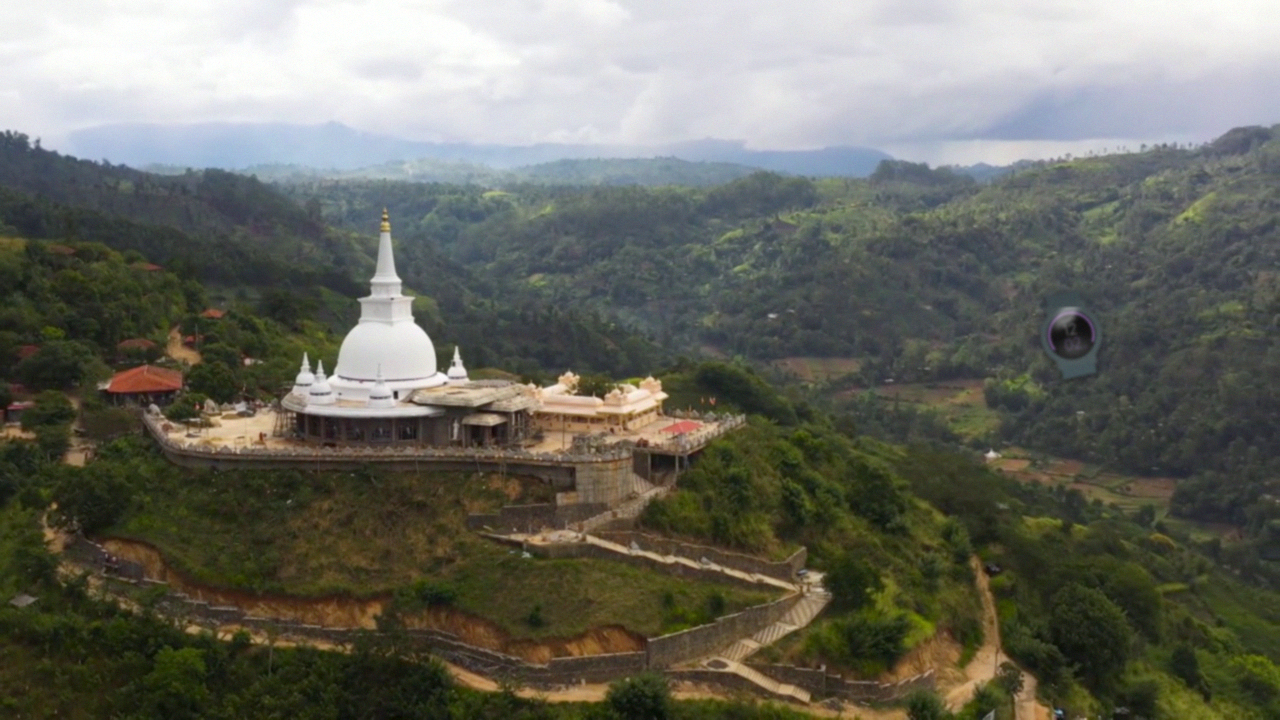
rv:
12h02
